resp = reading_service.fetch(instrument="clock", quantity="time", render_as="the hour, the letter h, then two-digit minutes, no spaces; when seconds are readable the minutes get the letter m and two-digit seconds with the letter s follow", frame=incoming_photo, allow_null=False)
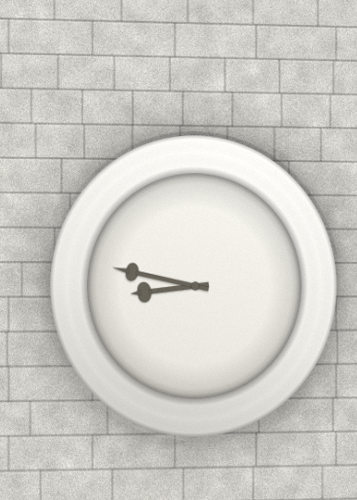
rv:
8h47
